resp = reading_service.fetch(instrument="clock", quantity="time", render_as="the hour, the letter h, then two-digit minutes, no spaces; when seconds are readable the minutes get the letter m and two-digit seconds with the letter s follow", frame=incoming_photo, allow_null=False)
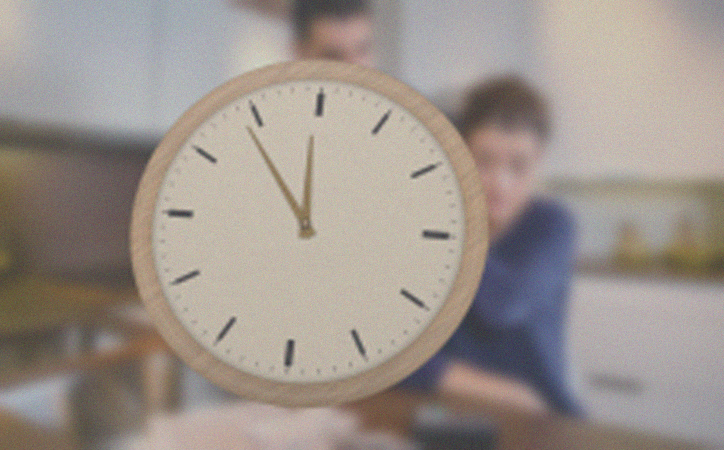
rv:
11h54
